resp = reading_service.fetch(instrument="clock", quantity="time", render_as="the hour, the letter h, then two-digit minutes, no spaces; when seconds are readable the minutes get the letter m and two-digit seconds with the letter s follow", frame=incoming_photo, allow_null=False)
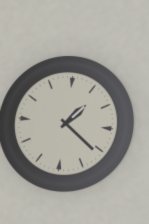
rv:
1h21
